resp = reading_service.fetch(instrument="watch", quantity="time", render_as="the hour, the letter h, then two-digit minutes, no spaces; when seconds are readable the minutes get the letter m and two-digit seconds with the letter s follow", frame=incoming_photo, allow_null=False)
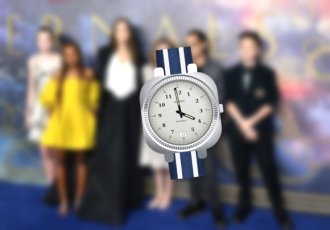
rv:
3h59
